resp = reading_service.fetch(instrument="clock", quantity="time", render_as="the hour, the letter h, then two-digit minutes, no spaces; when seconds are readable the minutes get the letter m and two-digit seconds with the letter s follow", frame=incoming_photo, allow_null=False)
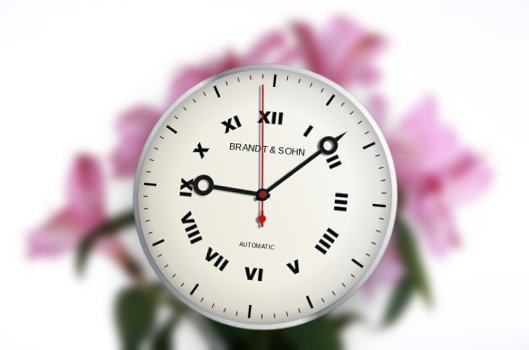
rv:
9h07m59s
